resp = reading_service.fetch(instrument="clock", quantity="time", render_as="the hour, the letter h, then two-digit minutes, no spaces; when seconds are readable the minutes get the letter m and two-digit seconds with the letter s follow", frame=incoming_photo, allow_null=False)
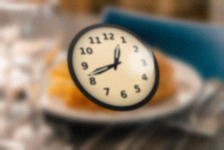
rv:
12h42
